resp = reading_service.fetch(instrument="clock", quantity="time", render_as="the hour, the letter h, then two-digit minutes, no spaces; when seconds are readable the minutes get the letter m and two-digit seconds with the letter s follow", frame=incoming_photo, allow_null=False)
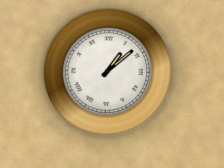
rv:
1h08
